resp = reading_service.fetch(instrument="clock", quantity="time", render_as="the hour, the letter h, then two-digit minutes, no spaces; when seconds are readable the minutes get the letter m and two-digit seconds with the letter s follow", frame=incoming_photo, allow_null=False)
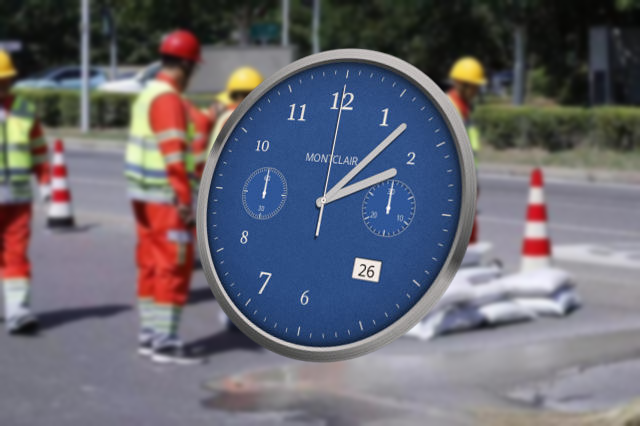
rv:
2h07
